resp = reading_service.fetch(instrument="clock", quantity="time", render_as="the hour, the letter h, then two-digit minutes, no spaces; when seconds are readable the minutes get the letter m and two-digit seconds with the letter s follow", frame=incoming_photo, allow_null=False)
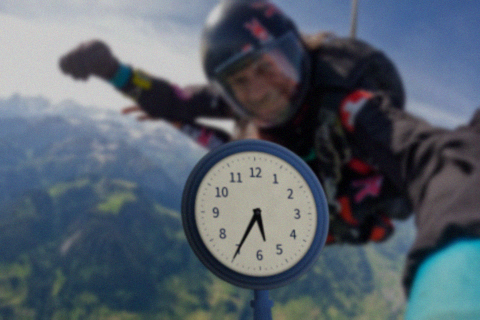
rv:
5h35
